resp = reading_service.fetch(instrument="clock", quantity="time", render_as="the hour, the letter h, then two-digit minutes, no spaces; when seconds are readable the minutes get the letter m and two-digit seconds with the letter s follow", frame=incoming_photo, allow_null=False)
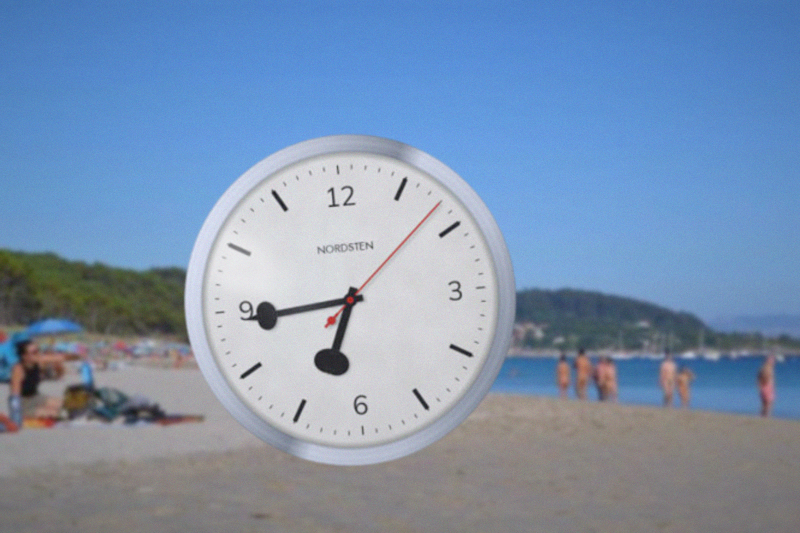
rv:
6h44m08s
